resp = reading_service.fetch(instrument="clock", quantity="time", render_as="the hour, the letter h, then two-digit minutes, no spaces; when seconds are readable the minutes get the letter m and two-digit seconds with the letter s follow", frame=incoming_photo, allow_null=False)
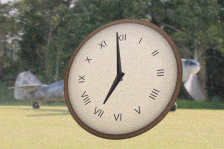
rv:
6h59
